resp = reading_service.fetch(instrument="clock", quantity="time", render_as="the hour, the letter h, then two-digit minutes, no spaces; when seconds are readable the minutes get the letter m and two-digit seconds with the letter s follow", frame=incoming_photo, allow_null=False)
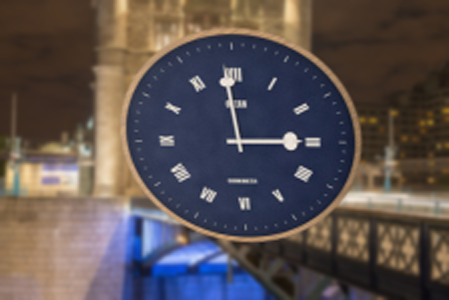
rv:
2h59
